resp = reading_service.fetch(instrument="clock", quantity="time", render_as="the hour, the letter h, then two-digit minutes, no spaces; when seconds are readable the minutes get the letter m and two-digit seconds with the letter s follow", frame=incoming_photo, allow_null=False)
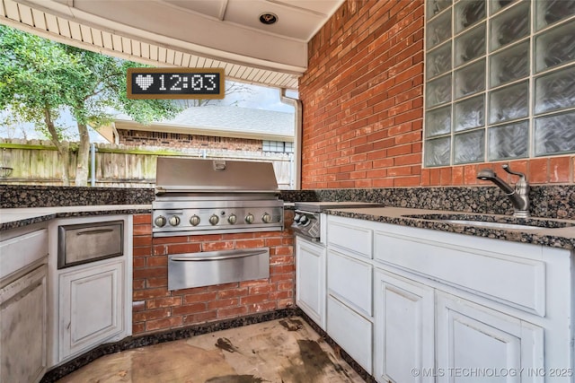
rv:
12h03
